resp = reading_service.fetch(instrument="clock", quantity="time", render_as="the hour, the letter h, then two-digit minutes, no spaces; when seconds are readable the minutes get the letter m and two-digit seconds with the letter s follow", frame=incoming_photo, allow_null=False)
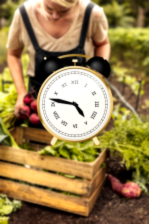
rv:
4h47
